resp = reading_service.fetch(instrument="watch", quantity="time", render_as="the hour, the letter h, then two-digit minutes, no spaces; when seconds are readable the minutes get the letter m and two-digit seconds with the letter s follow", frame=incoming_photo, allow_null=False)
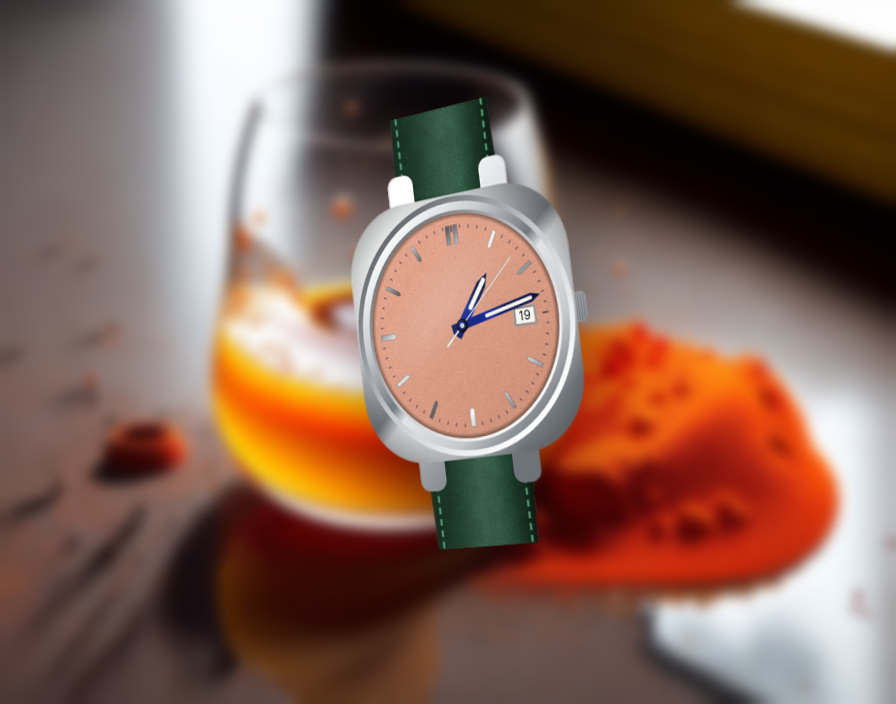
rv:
1h13m08s
